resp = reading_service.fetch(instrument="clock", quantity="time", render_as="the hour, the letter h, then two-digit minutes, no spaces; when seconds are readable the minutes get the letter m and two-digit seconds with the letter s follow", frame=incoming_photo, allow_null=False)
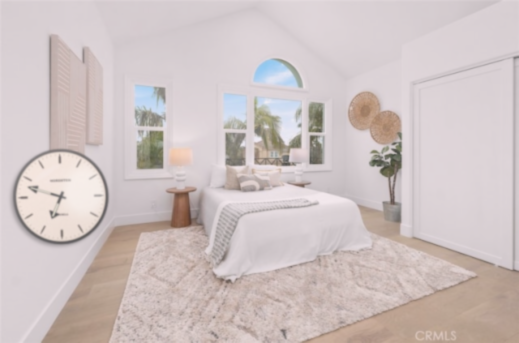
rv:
6h48
